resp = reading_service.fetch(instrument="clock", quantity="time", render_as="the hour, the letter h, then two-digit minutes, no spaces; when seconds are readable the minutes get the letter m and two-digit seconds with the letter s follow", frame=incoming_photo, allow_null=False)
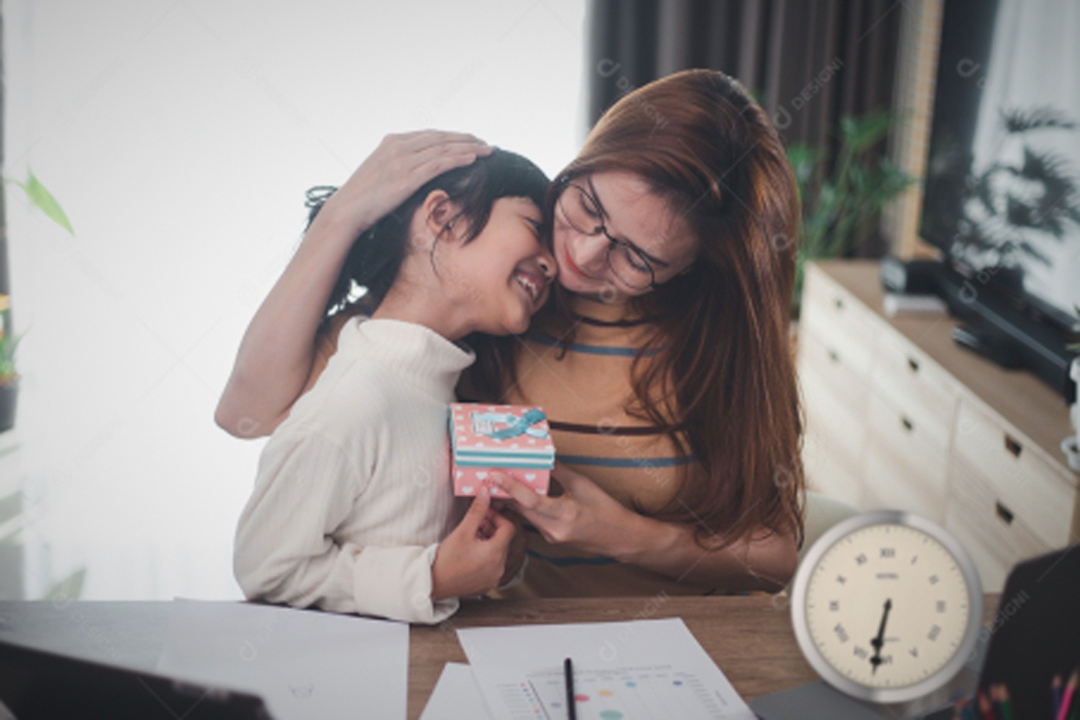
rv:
6h32
